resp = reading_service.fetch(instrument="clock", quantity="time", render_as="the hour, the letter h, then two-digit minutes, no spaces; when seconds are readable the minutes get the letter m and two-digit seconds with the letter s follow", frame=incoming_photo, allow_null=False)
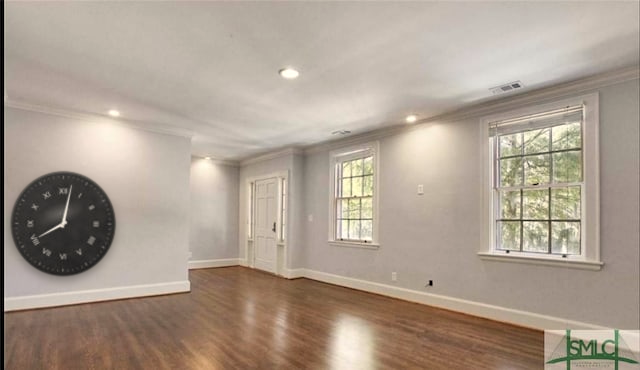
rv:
8h02
